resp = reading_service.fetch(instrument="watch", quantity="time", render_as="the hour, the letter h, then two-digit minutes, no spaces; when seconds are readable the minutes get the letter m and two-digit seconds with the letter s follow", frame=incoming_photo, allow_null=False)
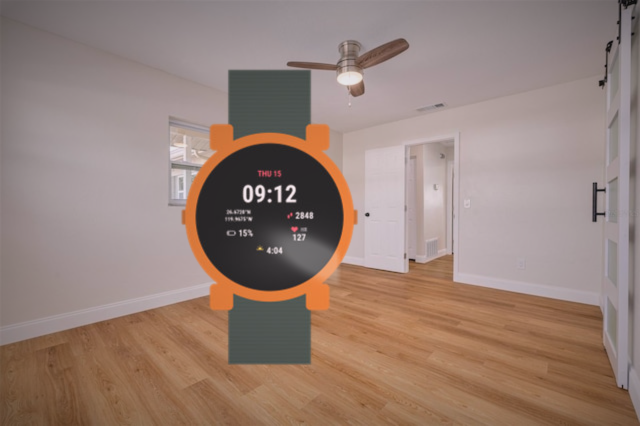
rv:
9h12
